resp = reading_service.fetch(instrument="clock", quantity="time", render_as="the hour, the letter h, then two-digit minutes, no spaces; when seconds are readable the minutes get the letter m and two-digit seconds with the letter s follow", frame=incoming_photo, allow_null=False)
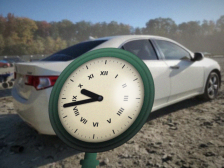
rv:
9h43
